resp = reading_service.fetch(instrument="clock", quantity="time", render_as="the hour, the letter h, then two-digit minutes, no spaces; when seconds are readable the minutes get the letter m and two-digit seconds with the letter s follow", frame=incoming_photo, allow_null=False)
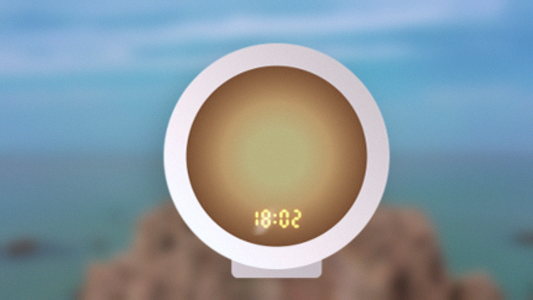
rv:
18h02
